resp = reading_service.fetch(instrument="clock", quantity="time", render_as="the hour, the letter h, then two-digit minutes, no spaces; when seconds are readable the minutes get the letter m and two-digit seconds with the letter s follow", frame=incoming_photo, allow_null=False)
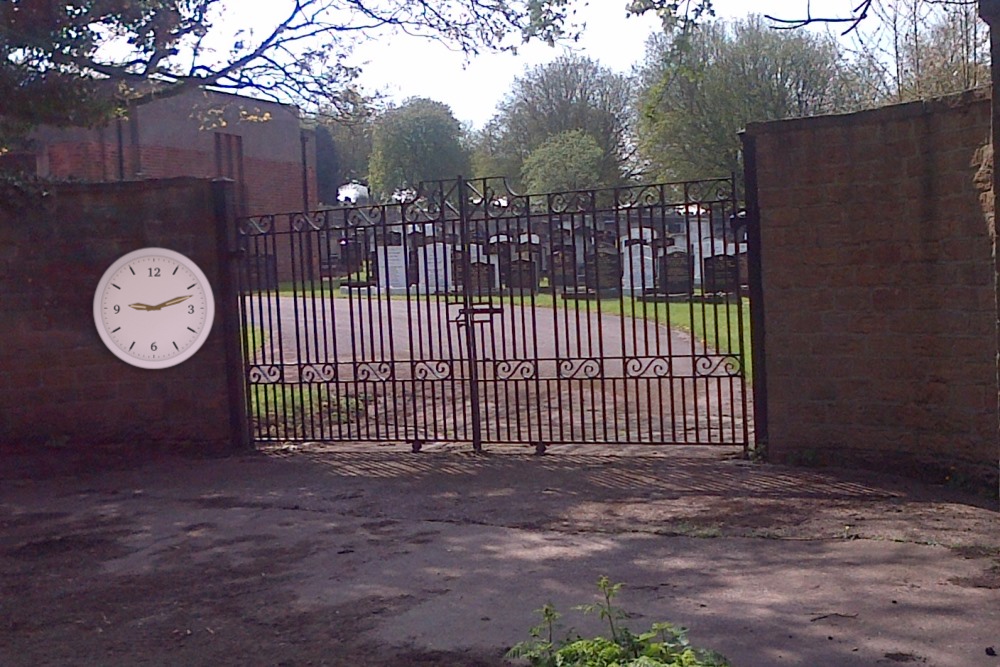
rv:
9h12
